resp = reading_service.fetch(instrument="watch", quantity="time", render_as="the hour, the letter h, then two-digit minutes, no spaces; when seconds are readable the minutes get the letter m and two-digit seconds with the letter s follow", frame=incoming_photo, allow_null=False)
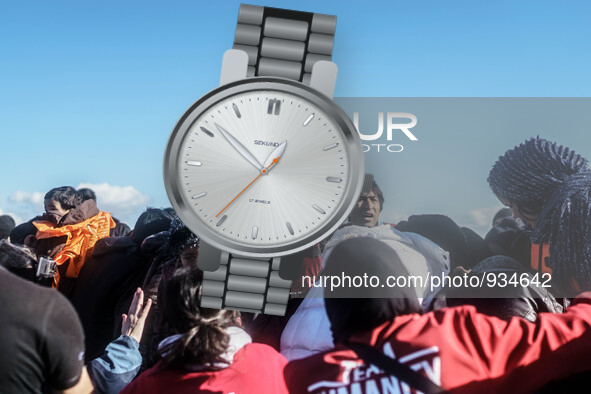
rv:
12h51m36s
